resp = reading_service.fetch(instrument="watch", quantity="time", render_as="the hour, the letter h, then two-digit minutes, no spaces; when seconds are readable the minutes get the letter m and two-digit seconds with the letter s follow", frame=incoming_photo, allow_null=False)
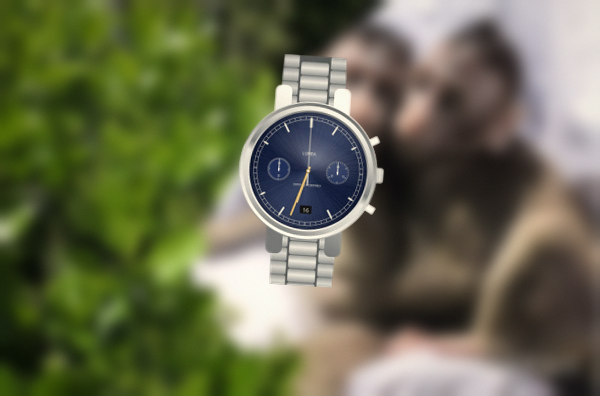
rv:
6h33
